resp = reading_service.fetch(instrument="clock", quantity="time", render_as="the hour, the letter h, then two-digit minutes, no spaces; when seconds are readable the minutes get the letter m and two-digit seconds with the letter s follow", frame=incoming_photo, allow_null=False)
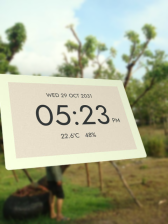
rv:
5h23
